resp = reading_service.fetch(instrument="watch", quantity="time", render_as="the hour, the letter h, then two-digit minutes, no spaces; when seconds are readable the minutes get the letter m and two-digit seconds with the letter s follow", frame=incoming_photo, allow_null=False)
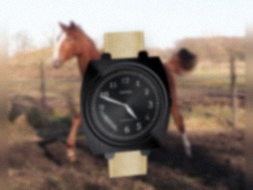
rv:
4h49
